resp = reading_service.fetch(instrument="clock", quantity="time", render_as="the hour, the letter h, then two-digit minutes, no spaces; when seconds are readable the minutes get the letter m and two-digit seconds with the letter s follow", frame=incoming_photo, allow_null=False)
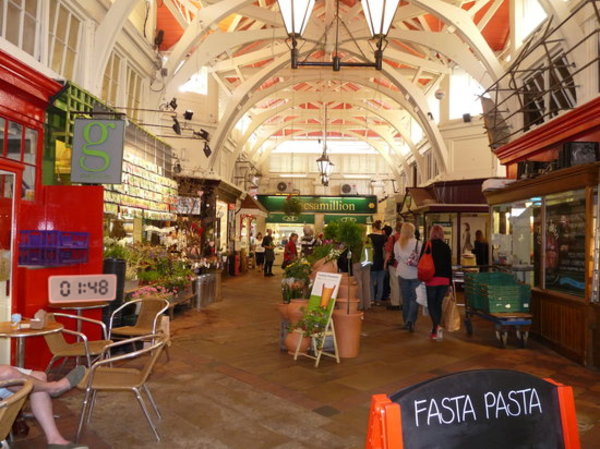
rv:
1h48
